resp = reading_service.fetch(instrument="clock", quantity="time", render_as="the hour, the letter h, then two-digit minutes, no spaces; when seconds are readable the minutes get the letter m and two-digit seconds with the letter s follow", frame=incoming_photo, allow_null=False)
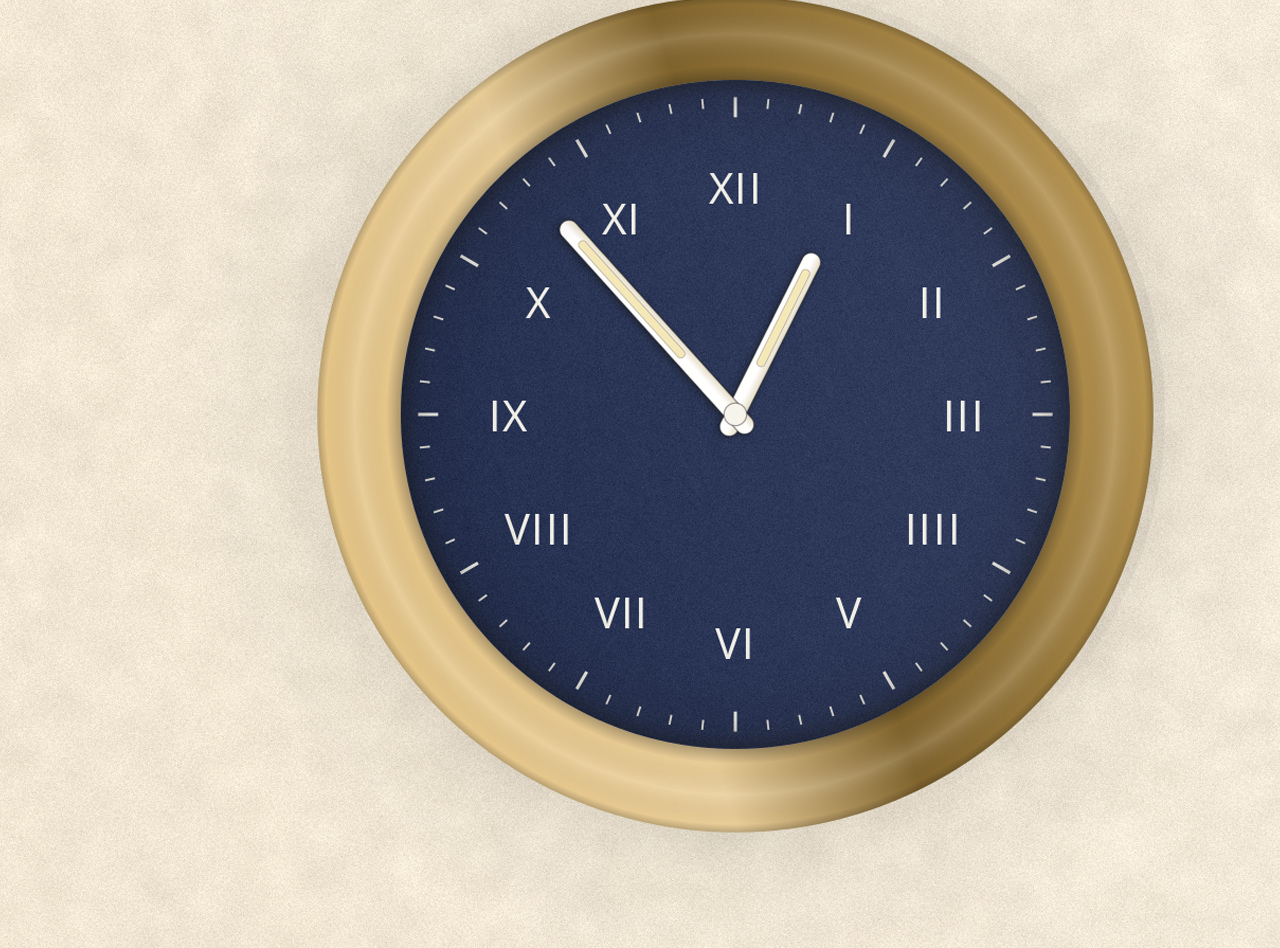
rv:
12h53
